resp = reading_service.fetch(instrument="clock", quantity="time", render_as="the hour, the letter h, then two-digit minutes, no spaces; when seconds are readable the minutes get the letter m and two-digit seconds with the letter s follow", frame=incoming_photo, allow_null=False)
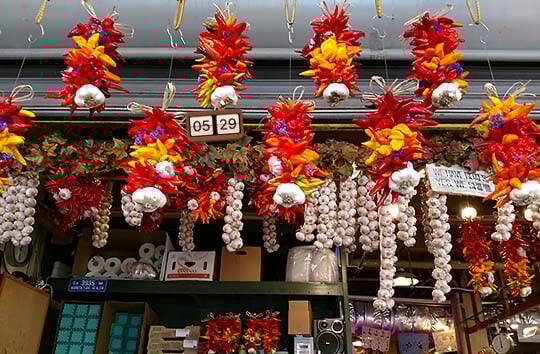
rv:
5h29
